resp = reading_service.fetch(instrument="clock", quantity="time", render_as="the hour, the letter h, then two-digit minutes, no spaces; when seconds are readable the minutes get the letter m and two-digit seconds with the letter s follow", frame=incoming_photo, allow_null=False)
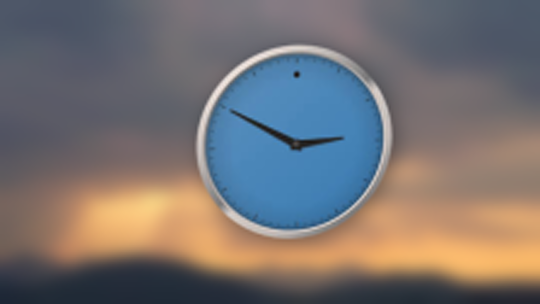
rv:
2h50
